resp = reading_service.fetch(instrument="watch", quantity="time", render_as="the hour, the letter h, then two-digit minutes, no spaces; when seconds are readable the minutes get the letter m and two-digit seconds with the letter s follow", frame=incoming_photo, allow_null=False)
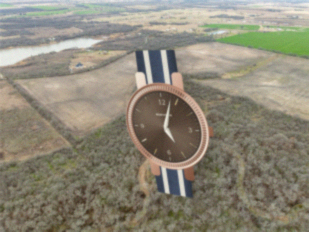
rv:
5h03
